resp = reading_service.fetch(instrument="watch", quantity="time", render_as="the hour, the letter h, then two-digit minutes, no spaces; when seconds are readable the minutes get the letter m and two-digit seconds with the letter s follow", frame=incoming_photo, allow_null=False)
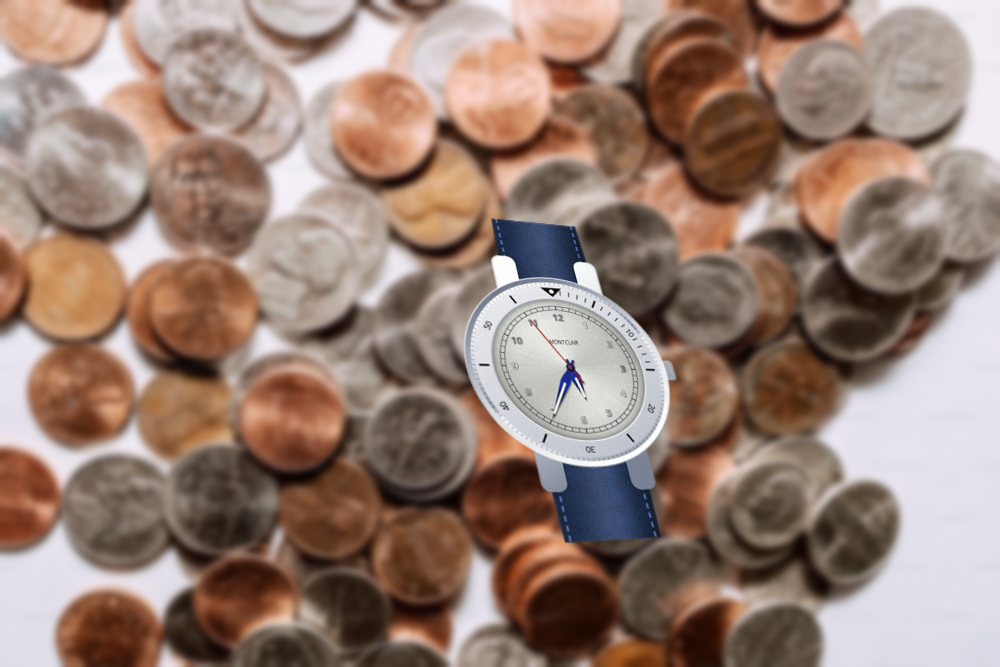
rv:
5h34m55s
